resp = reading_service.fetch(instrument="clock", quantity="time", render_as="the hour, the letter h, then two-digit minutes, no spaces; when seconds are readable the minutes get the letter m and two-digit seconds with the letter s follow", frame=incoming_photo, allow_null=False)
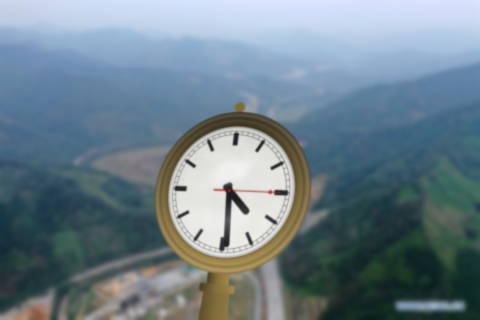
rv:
4h29m15s
